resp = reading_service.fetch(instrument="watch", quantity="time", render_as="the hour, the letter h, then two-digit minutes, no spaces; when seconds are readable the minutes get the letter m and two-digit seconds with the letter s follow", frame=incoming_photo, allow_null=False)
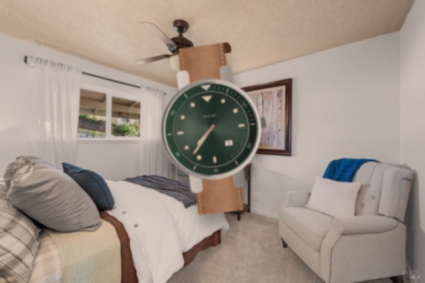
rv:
7h37
